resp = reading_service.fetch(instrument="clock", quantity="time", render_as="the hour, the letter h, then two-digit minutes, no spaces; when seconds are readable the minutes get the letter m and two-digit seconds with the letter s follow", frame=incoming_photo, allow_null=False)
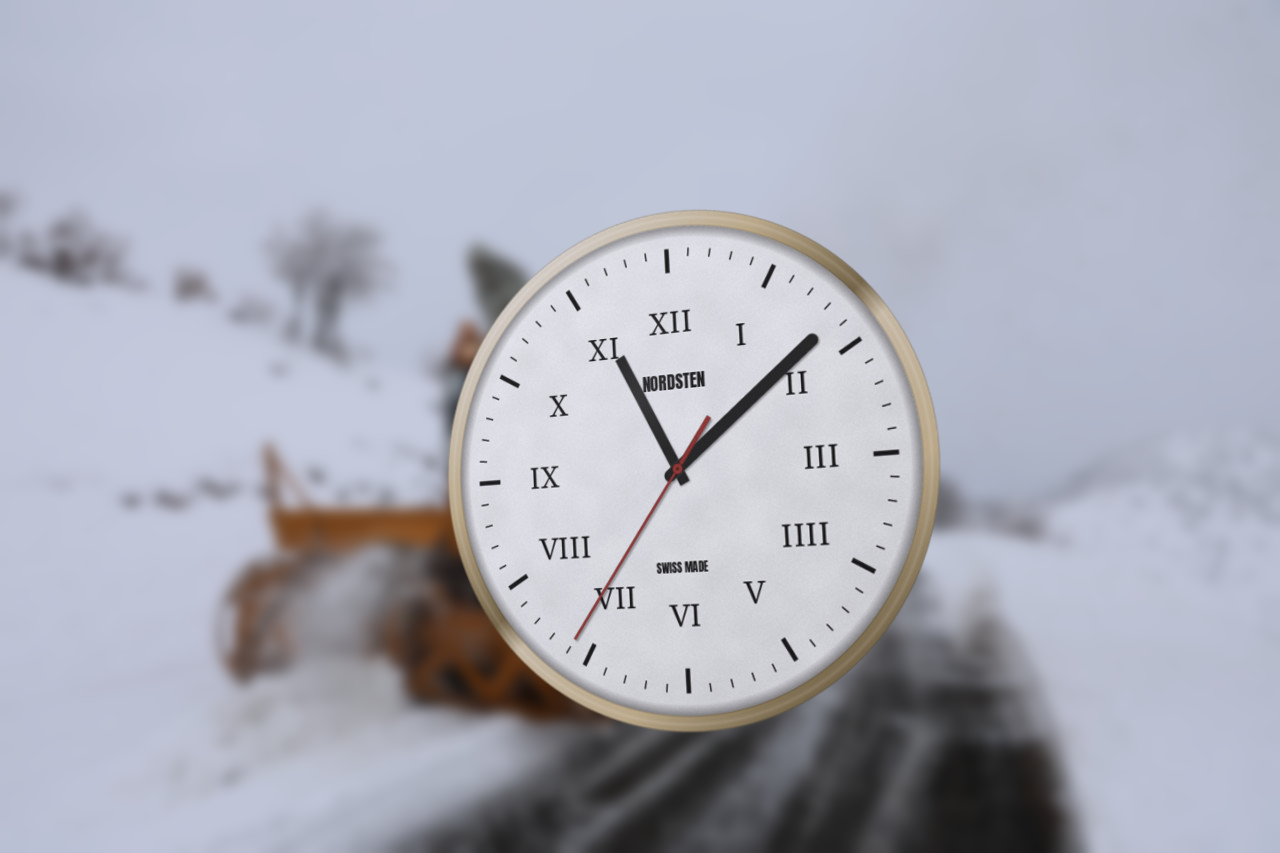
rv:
11h08m36s
